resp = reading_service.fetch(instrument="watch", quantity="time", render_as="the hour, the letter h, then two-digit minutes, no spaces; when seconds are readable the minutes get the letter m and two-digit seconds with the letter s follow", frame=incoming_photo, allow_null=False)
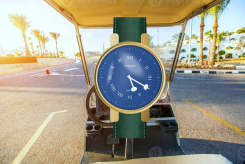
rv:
5h20
